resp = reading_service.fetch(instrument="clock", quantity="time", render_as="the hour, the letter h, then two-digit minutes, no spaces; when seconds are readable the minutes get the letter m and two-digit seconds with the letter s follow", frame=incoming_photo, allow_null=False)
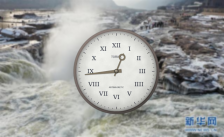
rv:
12h44
